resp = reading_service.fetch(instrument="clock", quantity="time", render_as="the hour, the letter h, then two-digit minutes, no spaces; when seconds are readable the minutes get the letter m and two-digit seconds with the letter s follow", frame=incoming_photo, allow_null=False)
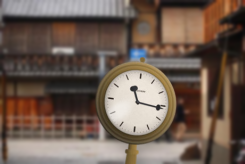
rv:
11h16
